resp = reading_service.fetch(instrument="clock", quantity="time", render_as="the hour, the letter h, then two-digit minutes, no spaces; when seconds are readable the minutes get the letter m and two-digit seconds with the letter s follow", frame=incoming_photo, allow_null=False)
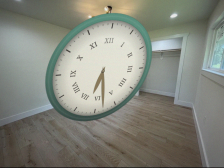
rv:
6h28
